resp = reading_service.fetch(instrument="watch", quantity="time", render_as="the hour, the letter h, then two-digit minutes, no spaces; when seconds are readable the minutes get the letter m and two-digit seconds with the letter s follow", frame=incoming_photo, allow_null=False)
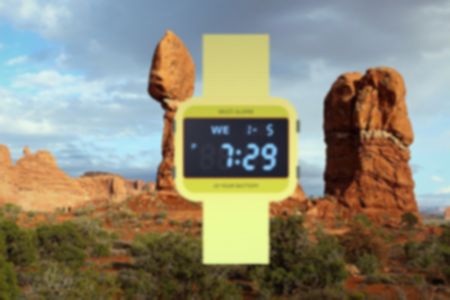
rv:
7h29
